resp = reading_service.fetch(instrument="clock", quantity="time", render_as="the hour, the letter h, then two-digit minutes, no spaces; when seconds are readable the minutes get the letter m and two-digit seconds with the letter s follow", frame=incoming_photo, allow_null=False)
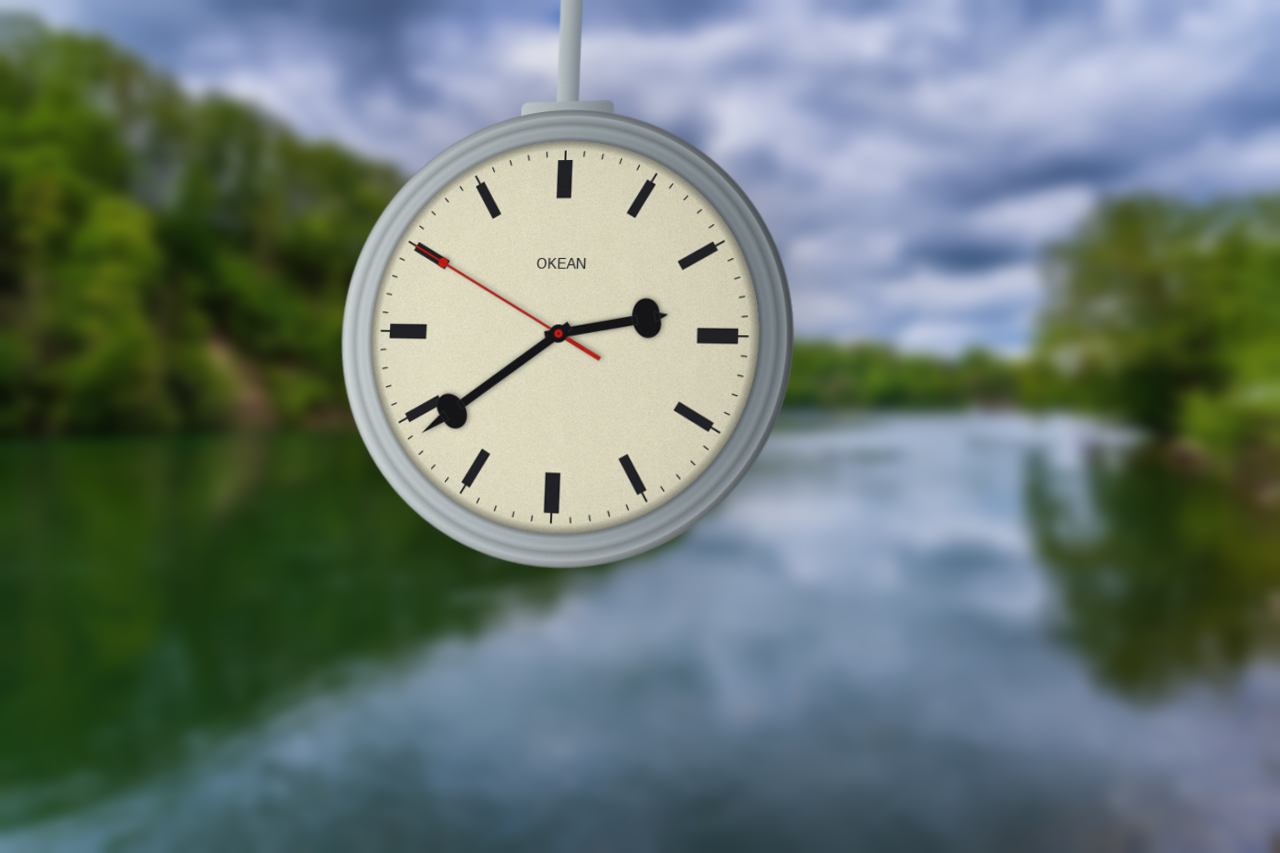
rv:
2h38m50s
